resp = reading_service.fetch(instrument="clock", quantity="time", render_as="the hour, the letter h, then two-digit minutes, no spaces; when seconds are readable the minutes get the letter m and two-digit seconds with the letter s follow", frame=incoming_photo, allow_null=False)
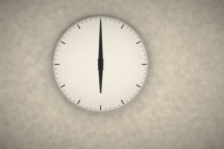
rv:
6h00
